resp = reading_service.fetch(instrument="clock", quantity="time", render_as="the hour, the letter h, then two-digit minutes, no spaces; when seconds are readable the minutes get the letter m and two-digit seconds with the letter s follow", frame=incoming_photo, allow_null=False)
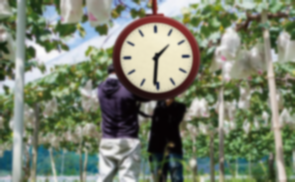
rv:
1h31
